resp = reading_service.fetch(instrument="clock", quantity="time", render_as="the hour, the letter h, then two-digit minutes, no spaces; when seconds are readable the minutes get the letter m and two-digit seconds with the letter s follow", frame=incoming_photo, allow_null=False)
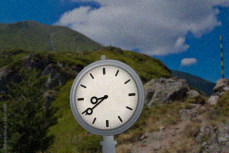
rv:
8h39
